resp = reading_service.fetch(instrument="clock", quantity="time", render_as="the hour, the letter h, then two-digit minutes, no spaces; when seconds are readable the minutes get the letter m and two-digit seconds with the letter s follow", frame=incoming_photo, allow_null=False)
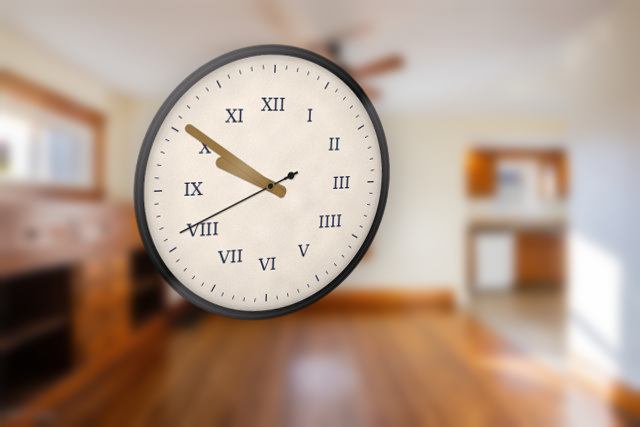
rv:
9h50m41s
